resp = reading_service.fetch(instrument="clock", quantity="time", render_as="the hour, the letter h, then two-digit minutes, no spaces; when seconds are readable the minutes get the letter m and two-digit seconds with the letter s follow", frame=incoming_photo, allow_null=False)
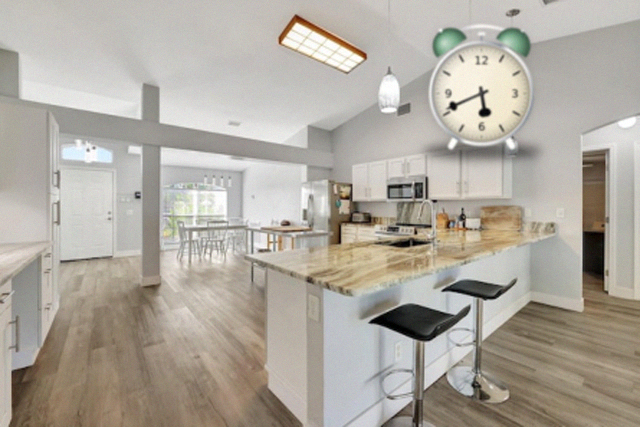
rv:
5h41
